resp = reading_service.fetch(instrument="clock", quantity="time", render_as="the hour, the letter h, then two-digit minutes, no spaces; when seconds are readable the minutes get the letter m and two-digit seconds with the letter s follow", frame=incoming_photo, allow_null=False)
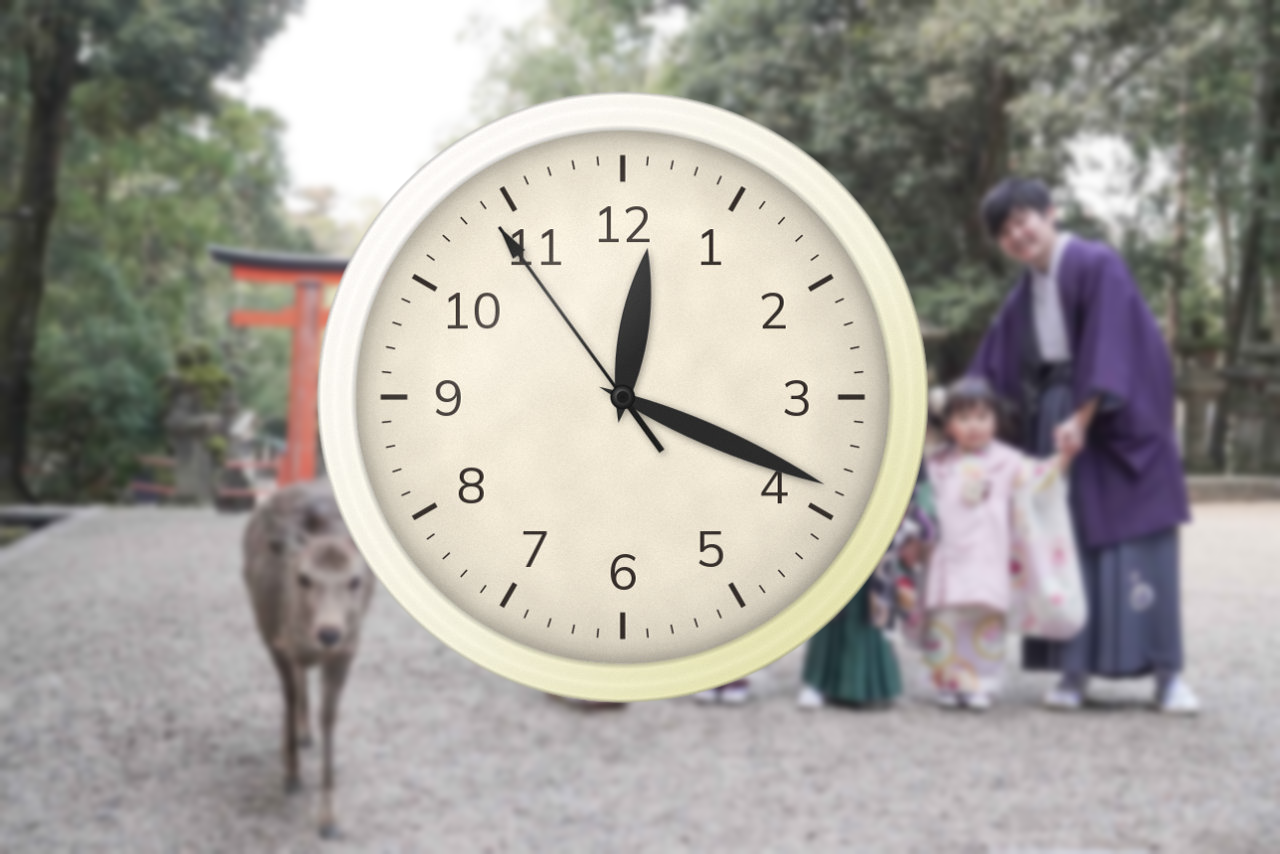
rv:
12h18m54s
